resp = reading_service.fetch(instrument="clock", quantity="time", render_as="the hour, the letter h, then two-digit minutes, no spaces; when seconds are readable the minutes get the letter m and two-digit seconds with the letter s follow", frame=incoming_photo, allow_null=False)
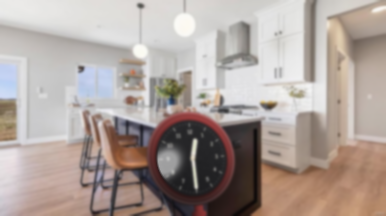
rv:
12h30
